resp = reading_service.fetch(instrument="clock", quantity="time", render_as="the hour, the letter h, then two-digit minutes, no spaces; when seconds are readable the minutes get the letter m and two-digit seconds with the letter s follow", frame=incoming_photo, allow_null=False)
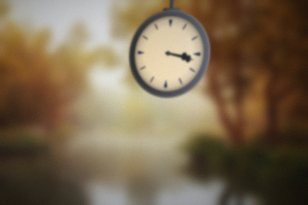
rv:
3h17
